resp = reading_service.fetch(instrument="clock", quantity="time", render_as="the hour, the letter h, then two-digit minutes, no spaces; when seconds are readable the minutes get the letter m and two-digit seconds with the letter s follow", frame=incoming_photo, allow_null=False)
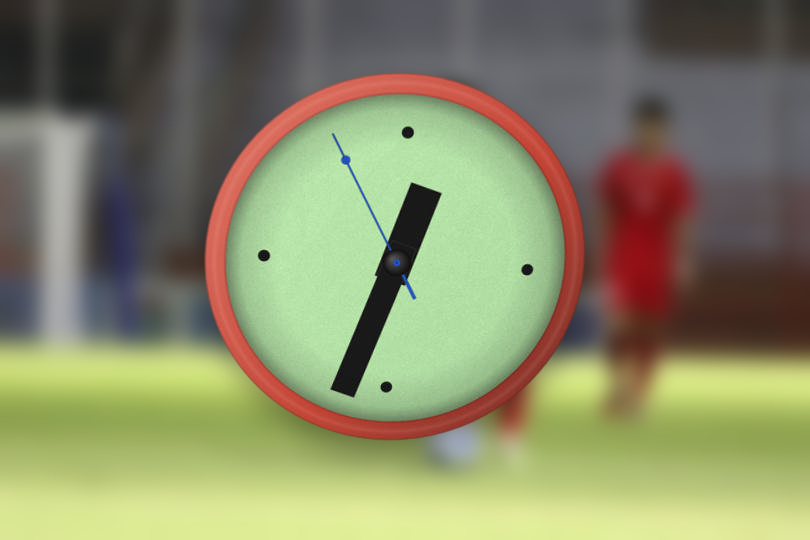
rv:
12h32m55s
